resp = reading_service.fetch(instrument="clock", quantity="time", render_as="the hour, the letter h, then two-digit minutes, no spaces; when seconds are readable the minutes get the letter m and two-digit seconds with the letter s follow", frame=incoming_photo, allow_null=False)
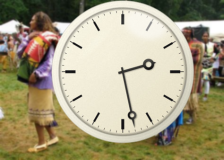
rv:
2h28
